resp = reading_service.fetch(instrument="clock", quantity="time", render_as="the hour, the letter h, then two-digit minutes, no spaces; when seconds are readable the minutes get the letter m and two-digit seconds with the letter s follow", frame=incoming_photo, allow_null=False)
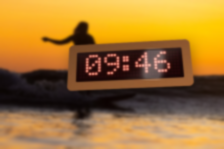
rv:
9h46
